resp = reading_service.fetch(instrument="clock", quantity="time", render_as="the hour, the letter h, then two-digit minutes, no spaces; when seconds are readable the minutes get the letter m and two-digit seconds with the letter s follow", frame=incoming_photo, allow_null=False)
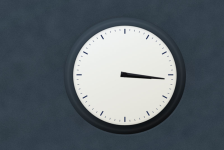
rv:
3h16
